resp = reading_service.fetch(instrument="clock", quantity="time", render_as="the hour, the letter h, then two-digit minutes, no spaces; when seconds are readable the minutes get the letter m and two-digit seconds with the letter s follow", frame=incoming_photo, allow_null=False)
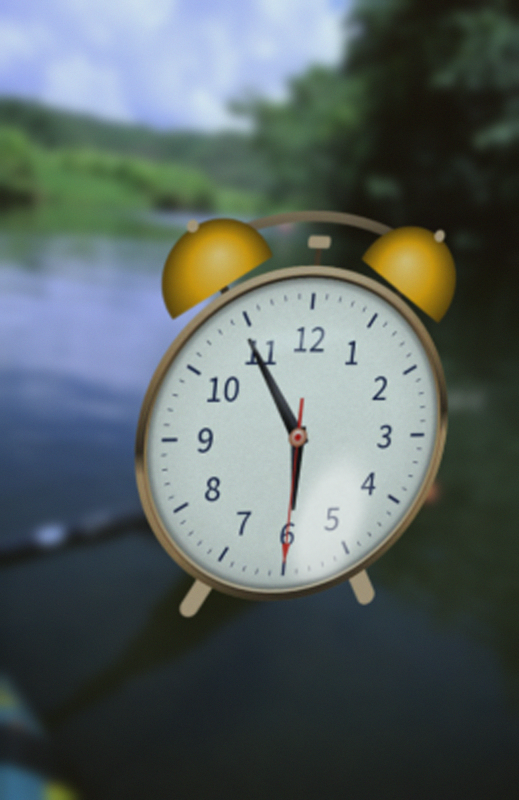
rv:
5h54m30s
